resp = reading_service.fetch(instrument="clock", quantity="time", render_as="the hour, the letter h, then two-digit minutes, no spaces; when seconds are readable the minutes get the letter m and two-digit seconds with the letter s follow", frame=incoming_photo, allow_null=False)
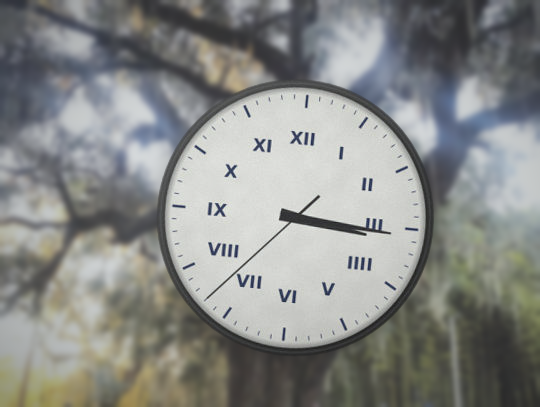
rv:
3h15m37s
